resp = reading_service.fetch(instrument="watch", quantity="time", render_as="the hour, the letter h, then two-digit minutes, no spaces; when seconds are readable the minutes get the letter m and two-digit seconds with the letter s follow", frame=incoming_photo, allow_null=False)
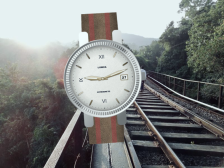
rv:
9h12
